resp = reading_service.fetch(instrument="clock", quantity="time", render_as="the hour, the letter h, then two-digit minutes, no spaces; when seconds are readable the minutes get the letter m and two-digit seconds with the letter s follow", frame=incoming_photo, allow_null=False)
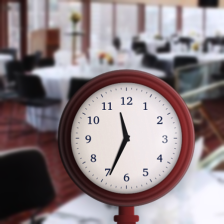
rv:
11h34
